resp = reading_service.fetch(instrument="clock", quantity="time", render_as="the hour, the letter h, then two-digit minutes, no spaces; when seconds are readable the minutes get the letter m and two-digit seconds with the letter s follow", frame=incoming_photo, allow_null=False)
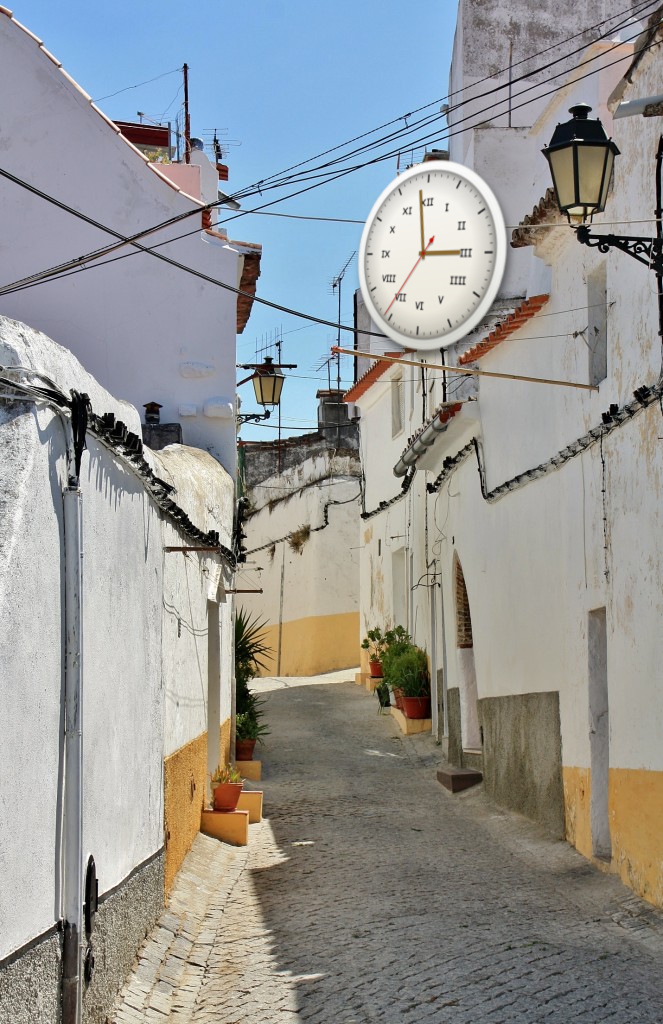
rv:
2h58m36s
